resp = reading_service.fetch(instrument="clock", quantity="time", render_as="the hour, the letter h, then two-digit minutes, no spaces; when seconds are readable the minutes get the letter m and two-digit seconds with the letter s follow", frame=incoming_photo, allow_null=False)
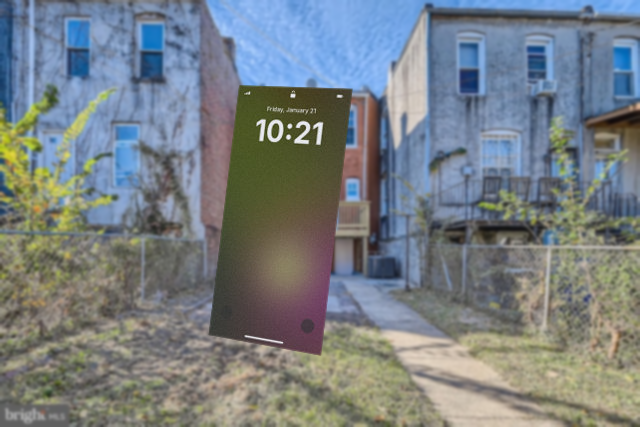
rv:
10h21
